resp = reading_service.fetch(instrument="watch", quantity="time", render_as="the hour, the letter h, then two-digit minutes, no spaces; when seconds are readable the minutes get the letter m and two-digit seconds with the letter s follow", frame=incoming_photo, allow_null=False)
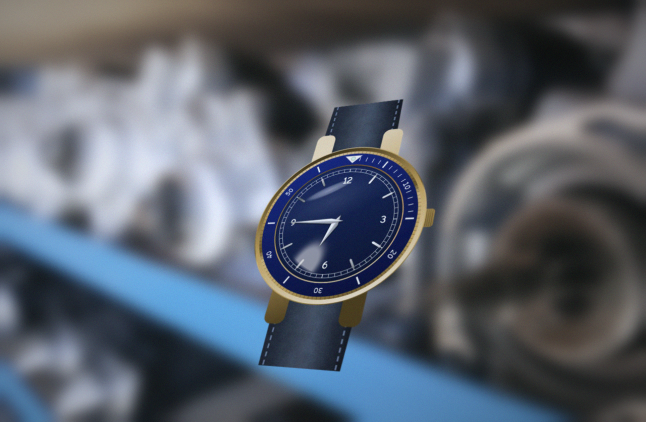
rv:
6h45
